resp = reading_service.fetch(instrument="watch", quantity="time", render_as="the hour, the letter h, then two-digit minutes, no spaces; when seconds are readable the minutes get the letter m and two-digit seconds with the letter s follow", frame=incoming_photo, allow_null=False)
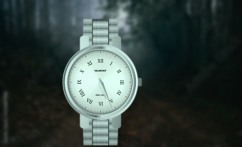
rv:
5h26
